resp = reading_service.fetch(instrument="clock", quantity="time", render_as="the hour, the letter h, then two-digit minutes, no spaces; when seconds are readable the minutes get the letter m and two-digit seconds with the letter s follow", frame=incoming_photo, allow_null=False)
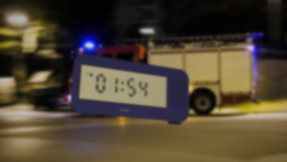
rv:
1h54
